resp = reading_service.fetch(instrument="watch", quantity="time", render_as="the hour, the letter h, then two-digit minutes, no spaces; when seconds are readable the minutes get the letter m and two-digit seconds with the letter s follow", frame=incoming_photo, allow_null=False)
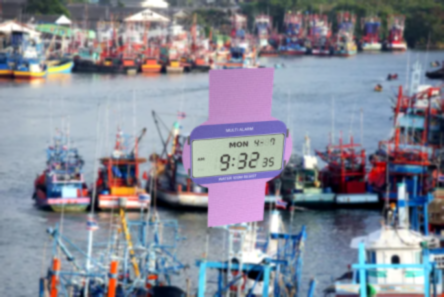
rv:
9h32m35s
